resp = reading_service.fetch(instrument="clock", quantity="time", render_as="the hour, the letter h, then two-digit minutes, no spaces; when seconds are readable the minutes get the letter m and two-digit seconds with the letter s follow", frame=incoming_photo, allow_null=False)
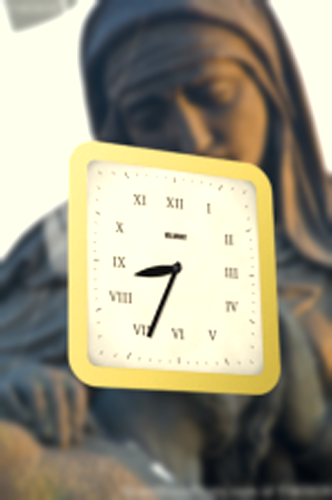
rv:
8h34
